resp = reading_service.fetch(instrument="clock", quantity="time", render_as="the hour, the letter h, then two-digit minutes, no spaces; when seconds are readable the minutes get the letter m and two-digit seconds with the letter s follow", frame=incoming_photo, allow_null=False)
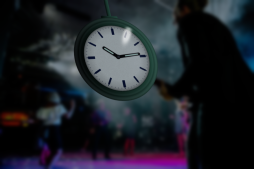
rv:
10h14
